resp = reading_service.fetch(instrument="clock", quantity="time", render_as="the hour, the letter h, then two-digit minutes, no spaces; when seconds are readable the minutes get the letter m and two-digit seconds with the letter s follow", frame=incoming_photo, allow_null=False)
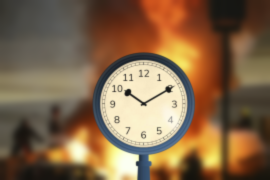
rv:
10h10
